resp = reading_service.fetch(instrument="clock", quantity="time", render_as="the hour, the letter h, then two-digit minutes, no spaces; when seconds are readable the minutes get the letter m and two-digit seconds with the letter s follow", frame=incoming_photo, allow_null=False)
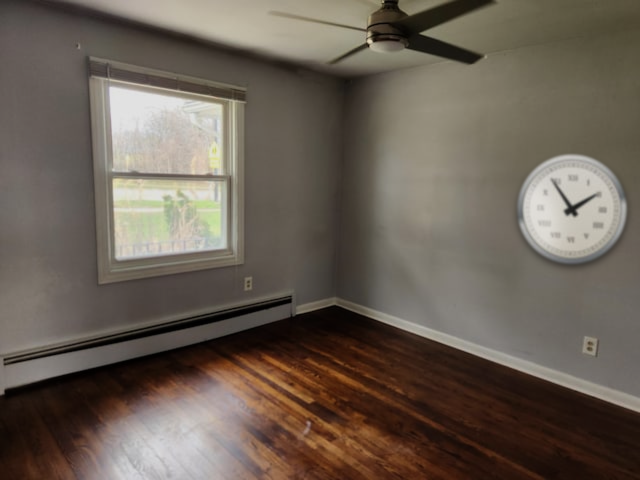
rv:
1h54
